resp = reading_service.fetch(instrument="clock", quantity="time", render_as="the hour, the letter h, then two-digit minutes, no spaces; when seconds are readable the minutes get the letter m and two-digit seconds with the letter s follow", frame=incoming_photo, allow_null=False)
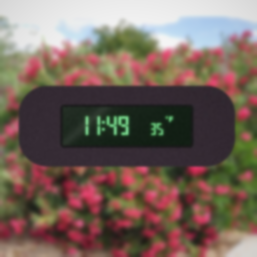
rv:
11h49
